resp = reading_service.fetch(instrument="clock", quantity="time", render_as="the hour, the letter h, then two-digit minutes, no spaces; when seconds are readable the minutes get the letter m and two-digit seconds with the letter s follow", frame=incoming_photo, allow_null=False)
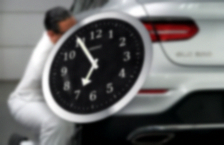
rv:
6h55
